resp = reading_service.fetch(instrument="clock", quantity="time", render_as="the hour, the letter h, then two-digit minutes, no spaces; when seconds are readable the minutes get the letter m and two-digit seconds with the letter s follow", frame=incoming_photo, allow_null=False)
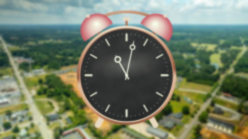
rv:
11h02
